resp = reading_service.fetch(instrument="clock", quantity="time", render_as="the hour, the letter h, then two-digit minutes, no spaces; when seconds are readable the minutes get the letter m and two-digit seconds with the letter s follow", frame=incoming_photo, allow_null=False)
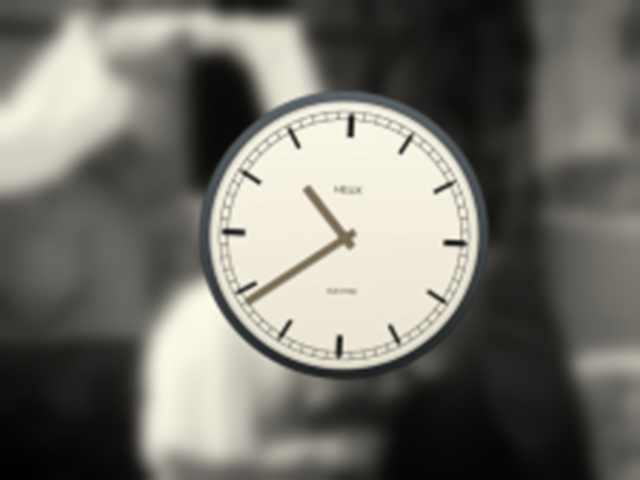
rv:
10h39
